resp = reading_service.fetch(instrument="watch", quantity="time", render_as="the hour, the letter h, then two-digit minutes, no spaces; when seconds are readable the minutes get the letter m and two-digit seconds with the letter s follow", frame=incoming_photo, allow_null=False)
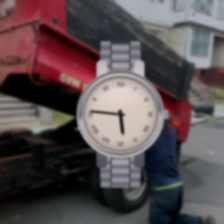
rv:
5h46
